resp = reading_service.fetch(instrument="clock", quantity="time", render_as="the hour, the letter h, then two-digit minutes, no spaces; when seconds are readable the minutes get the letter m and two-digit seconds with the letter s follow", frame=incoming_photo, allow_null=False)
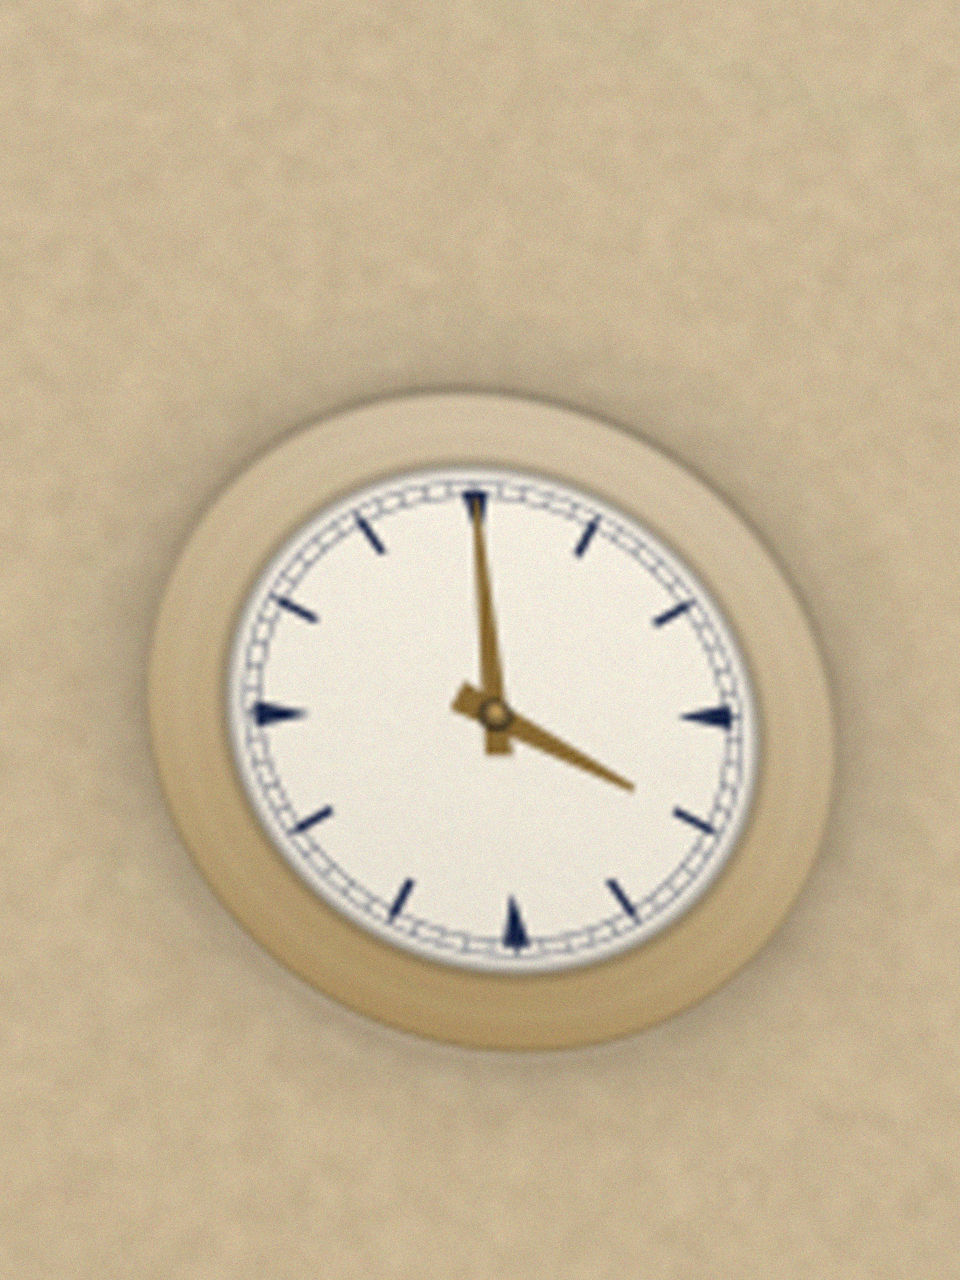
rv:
4h00
